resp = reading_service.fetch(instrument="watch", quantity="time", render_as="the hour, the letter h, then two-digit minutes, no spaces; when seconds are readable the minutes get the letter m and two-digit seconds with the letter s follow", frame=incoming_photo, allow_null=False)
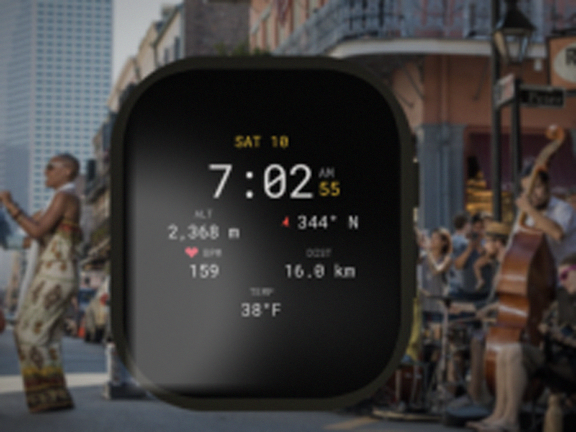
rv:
7h02m55s
